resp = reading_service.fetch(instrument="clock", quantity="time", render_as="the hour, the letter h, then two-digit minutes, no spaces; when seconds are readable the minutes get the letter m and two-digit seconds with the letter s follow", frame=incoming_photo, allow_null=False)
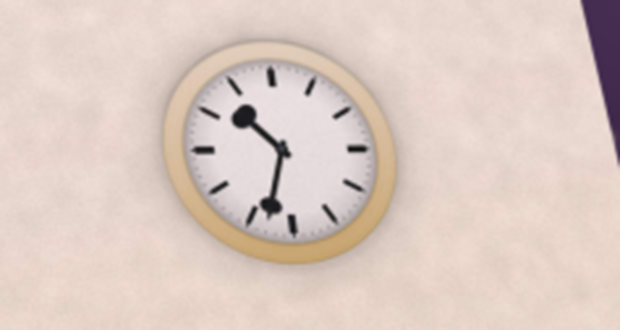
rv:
10h33
